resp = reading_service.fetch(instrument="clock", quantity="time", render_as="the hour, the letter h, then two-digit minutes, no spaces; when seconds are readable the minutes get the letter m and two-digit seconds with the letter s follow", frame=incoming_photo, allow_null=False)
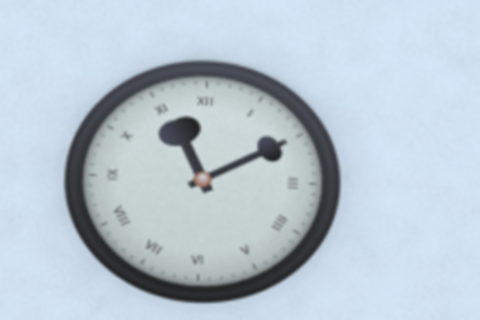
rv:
11h10
